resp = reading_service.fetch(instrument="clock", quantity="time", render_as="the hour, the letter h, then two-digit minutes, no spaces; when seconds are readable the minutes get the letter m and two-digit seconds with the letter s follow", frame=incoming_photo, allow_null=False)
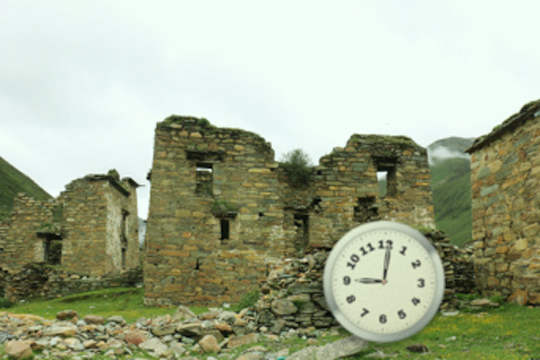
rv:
9h01
